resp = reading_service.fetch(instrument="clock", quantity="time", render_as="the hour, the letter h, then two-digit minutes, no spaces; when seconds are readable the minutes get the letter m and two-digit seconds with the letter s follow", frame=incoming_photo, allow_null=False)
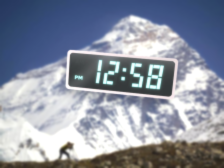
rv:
12h58
